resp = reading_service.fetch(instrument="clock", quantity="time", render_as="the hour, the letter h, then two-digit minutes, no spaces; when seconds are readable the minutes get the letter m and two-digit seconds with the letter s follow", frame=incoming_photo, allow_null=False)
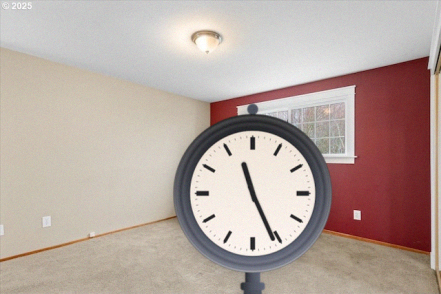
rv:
11h26
